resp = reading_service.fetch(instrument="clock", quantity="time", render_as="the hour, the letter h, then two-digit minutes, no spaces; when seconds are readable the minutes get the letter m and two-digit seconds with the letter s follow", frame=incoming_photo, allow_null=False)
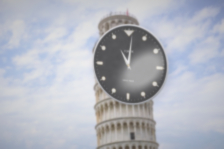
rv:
11h01
